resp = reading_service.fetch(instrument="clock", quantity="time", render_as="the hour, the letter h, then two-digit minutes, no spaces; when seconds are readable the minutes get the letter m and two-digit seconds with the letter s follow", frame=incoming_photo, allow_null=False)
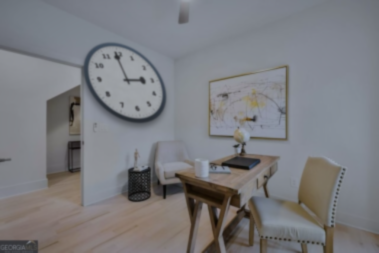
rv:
2h59
